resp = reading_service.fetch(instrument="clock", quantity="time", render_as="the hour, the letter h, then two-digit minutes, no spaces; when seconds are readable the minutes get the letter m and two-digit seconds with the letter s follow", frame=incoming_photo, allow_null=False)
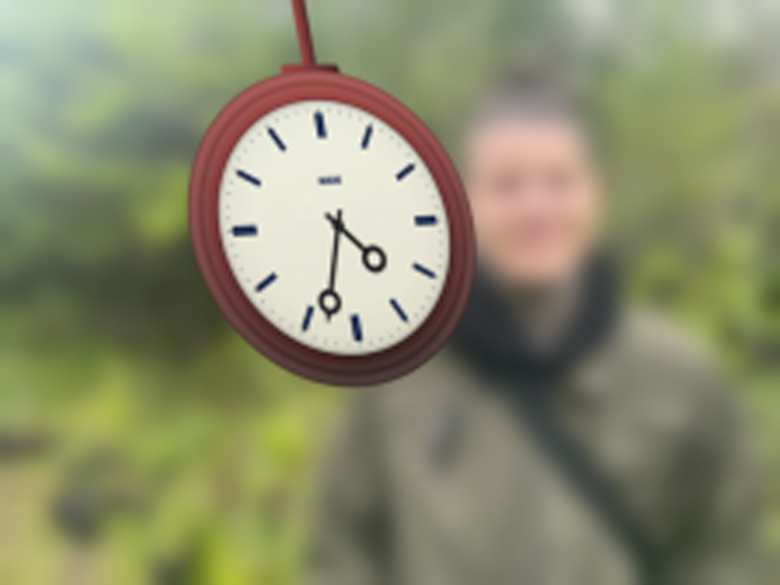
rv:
4h33
